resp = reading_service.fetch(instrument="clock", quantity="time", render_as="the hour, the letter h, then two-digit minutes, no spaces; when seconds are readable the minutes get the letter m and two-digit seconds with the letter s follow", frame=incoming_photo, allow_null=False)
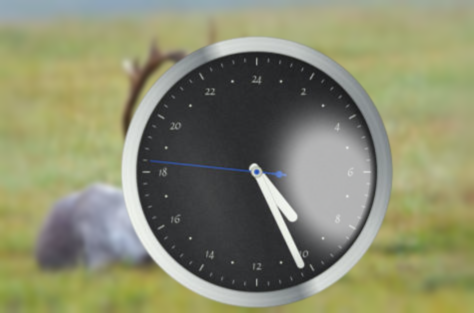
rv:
9h25m46s
